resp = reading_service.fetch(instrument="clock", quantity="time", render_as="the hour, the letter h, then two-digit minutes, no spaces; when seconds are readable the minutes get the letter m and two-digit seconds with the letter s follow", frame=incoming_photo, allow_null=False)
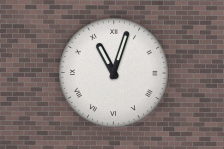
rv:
11h03
